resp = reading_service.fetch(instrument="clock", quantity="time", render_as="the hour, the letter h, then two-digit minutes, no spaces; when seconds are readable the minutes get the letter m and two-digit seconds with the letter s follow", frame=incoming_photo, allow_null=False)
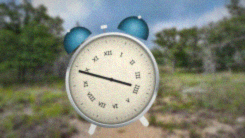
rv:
3h49
